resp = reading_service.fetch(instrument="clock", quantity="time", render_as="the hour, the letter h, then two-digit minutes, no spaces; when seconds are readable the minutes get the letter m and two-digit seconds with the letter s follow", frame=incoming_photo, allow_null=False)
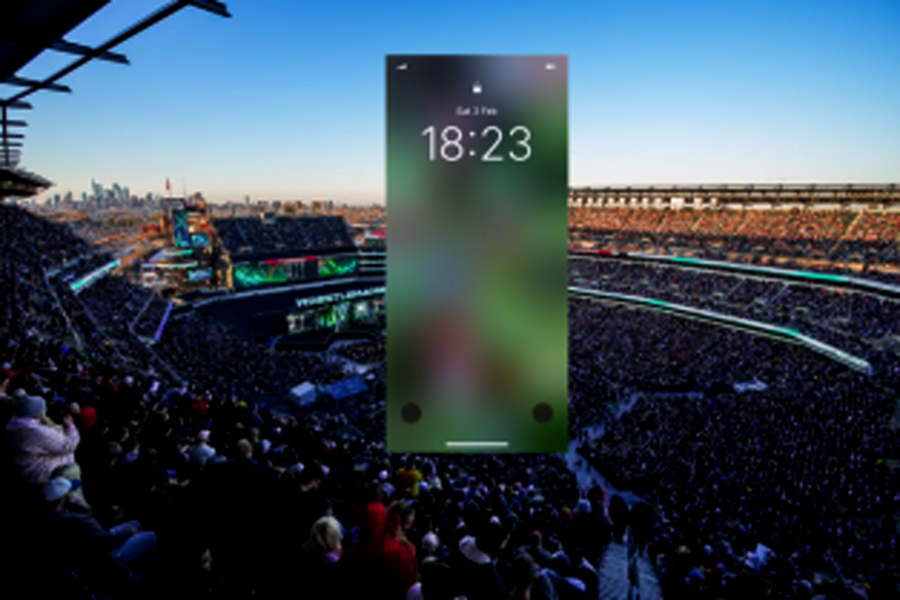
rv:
18h23
